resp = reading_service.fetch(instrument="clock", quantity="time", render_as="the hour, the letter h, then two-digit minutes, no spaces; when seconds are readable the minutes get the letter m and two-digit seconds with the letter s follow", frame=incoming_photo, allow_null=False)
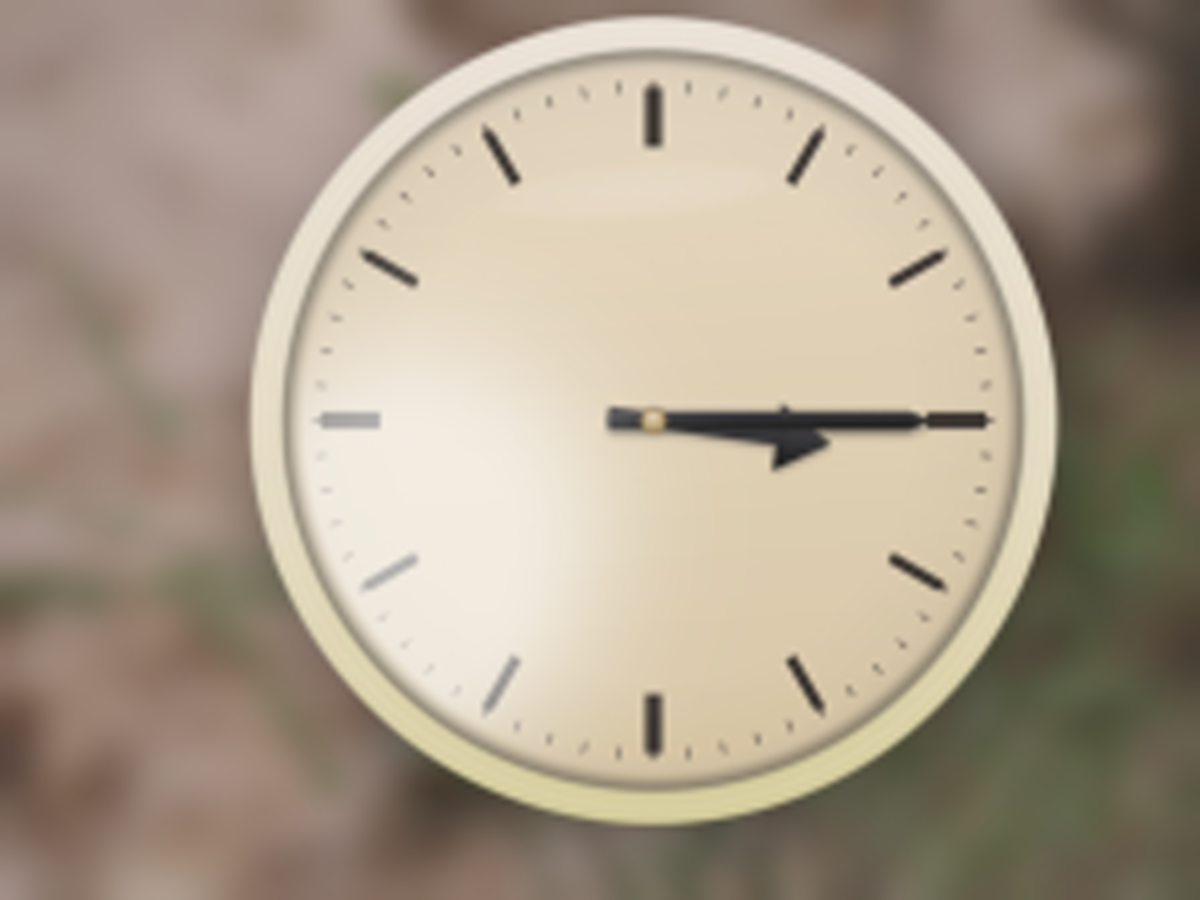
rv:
3h15
